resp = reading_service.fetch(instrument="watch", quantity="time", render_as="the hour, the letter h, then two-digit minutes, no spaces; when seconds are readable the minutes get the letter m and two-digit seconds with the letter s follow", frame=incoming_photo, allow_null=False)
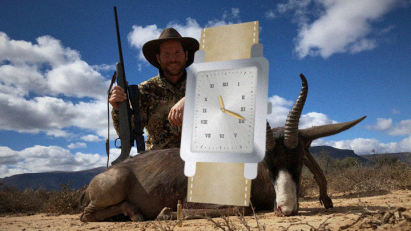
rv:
11h19
